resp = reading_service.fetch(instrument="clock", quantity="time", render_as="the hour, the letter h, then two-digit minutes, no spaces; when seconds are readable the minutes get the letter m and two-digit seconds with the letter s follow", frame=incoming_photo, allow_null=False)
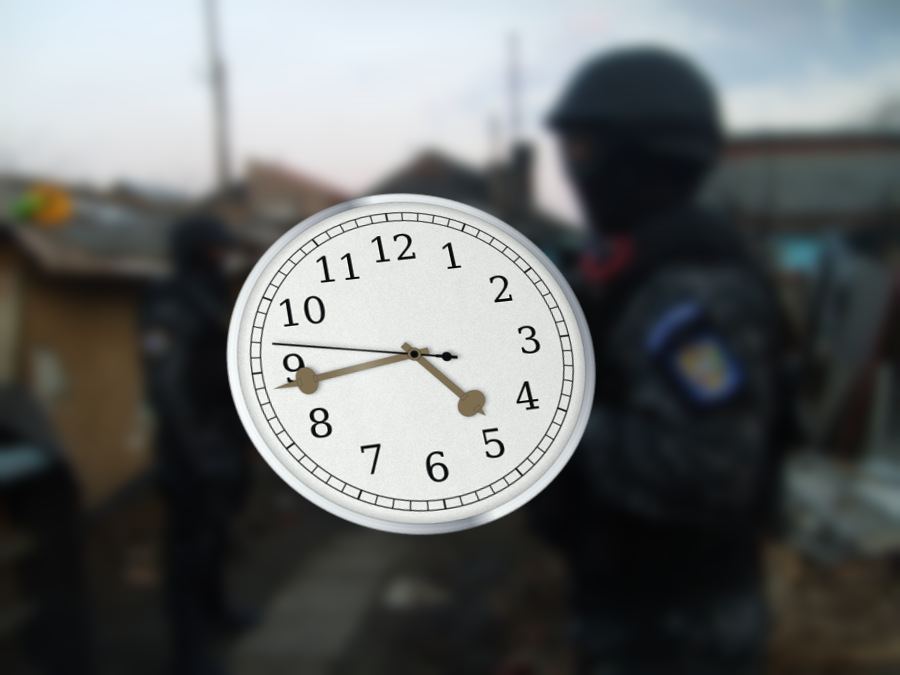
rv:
4h43m47s
